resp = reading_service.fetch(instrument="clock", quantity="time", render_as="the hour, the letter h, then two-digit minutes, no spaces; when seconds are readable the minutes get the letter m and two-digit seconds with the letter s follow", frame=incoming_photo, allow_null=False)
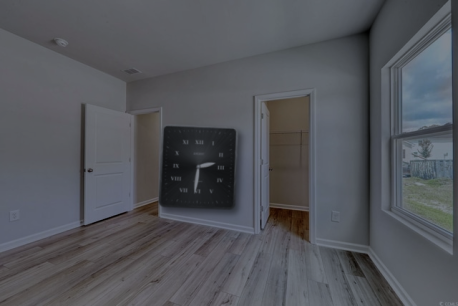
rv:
2h31
